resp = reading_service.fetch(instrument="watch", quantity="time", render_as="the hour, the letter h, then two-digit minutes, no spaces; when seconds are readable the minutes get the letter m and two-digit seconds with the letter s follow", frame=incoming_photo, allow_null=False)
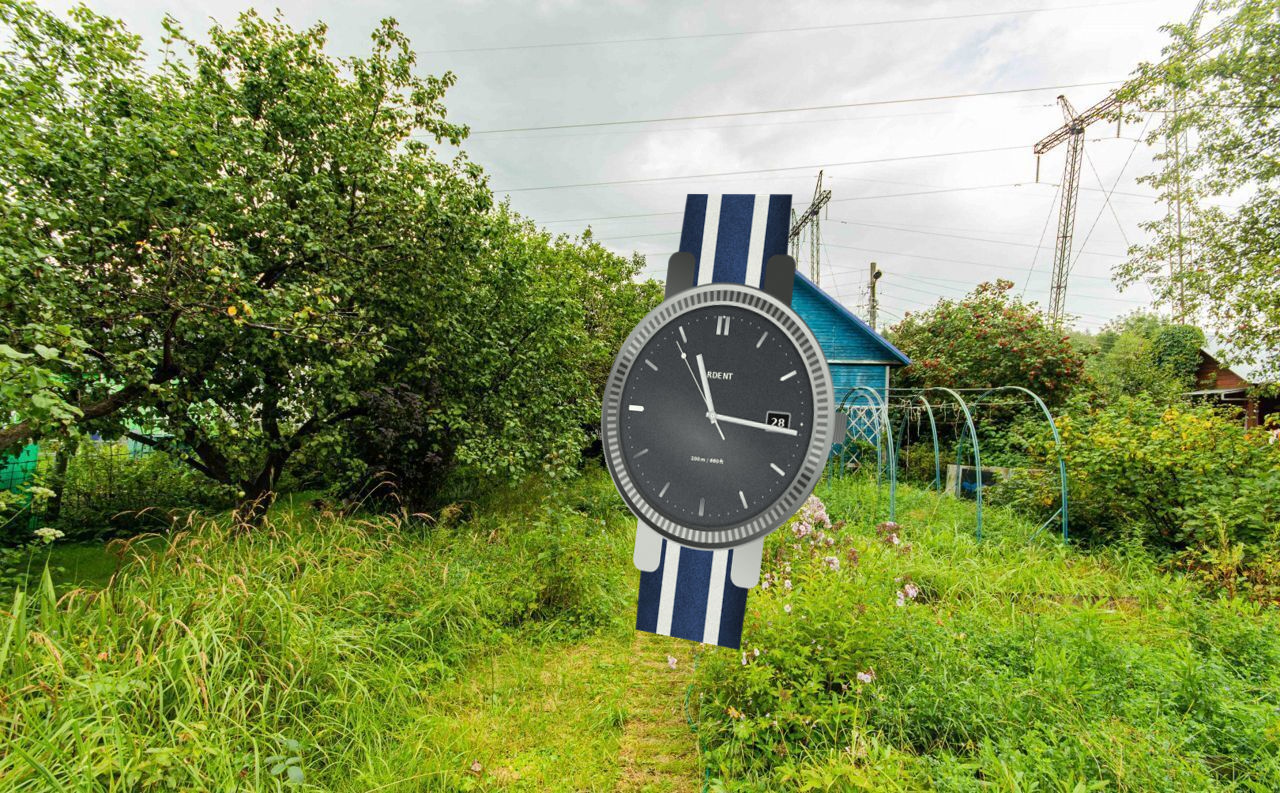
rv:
11h15m54s
